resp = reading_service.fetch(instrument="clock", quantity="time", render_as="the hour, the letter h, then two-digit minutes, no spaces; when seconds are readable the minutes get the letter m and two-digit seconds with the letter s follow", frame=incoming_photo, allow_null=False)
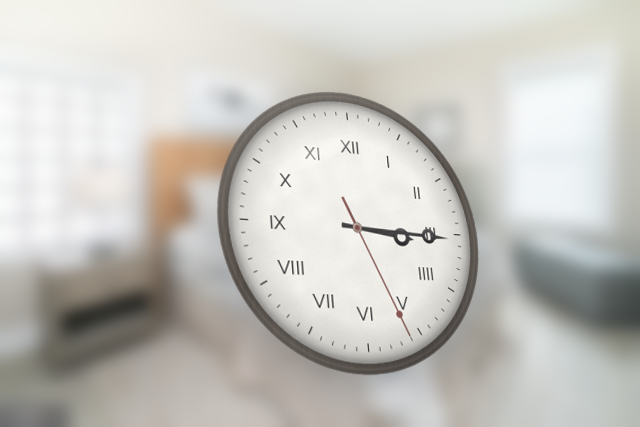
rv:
3h15m26s
